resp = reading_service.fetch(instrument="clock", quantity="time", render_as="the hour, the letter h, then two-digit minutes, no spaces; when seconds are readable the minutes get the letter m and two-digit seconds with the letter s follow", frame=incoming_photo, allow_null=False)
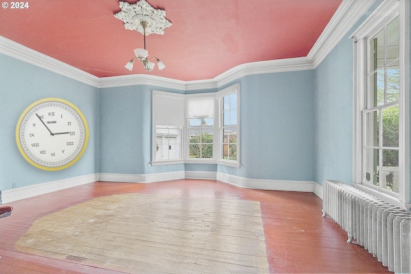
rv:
2h54
